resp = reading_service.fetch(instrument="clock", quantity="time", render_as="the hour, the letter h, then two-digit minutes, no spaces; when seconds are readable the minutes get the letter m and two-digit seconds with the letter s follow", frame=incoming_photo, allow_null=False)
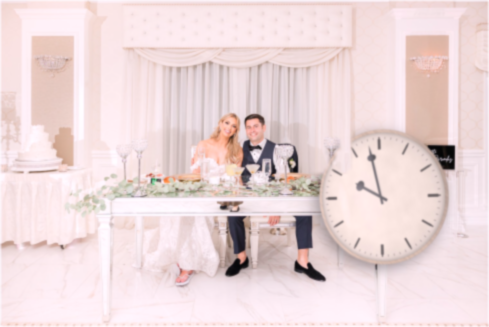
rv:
9h58
